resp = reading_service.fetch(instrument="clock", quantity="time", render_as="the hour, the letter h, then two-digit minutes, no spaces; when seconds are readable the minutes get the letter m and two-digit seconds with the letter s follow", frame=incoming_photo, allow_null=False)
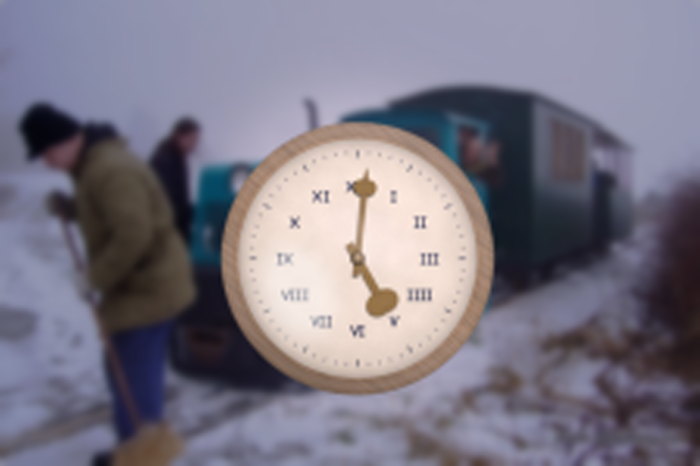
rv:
5h01
